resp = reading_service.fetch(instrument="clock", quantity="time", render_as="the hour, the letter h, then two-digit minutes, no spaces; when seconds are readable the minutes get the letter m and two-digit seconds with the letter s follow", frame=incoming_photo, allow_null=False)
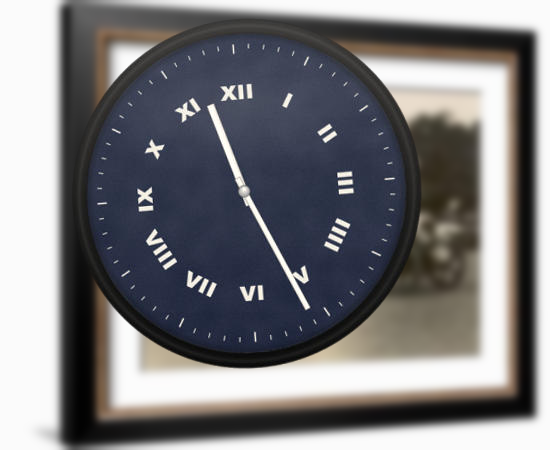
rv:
11h26
